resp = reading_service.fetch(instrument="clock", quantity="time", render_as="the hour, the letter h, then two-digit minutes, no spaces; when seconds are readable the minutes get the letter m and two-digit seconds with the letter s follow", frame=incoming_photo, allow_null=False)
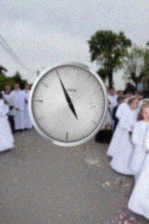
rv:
4h55
